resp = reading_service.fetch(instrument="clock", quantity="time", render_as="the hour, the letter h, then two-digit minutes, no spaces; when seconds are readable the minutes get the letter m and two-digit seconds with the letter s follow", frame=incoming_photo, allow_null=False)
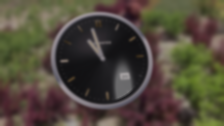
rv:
10h58
